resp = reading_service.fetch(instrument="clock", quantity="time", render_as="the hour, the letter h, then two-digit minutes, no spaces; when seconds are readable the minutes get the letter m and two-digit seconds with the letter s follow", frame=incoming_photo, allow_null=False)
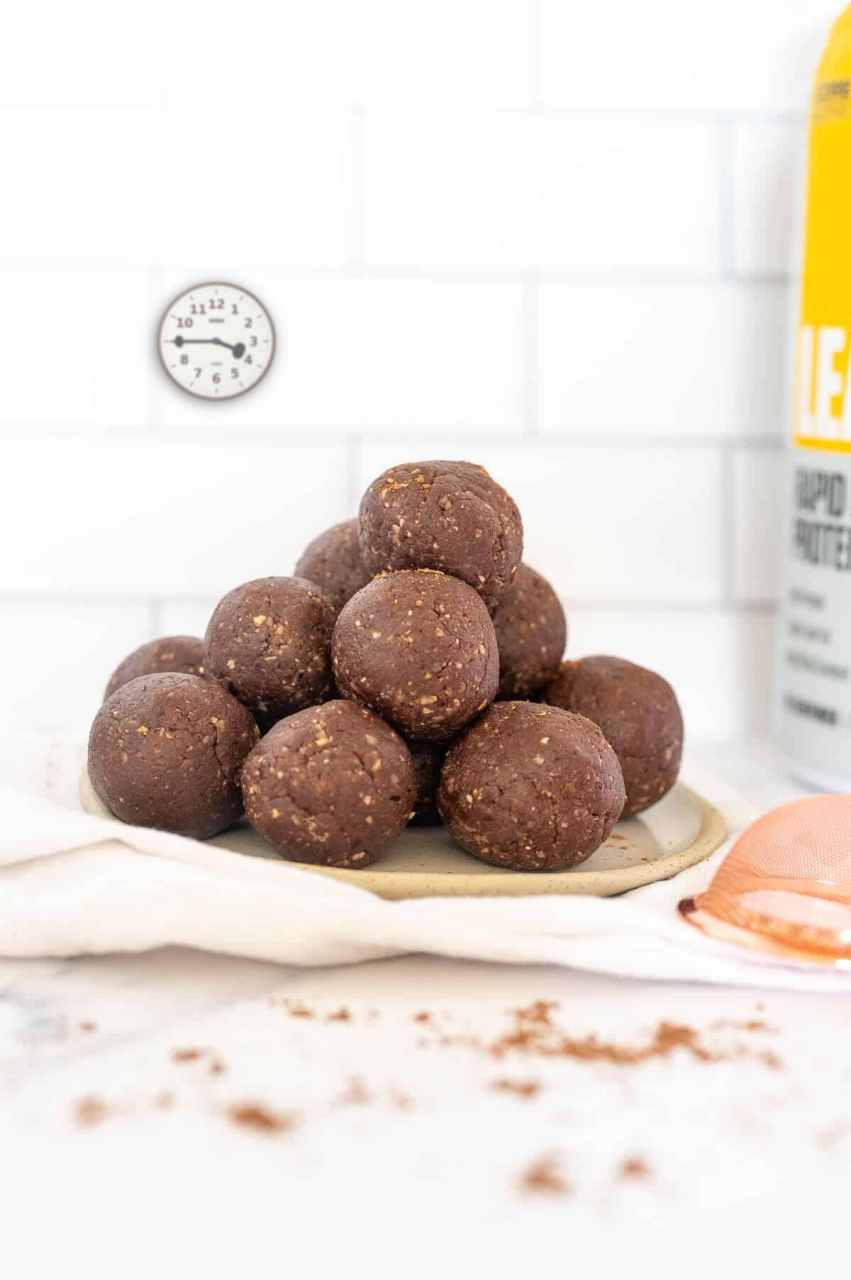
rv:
3h45
